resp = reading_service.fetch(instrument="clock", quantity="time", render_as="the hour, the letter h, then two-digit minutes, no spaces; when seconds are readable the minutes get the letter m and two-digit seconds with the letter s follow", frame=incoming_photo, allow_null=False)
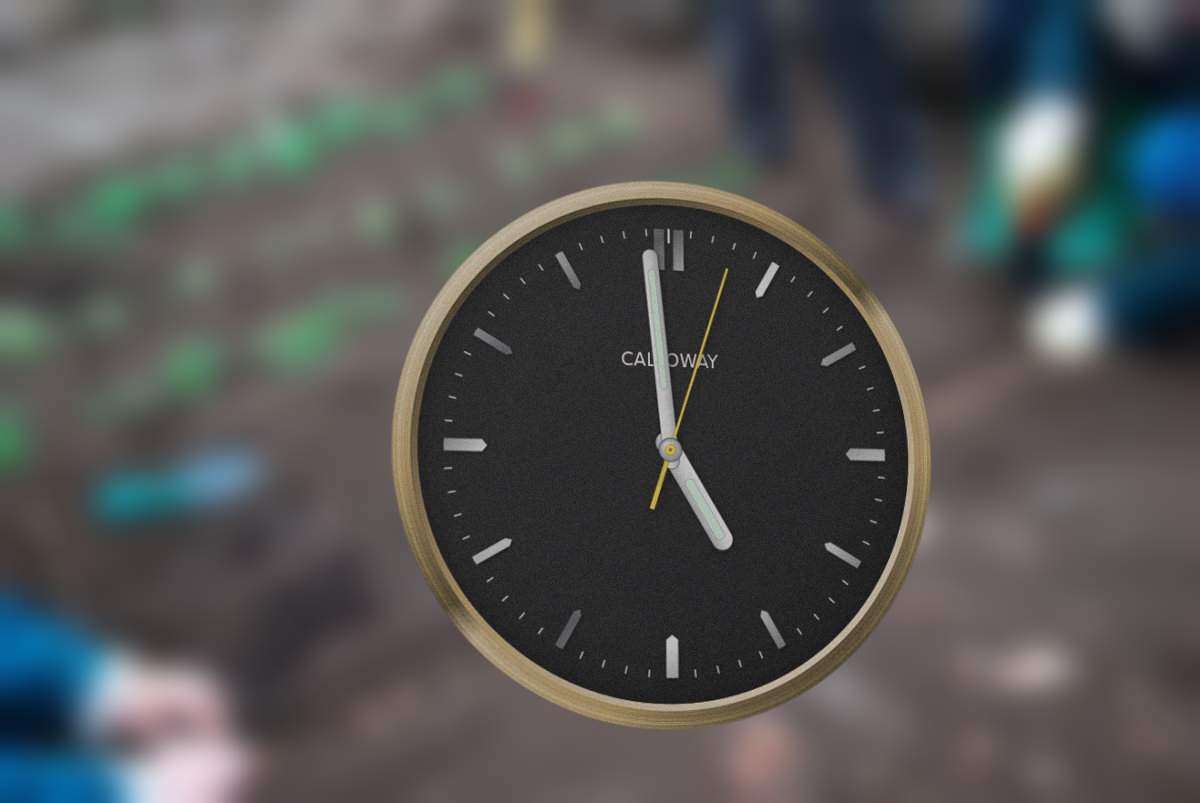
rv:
4h59m03s
